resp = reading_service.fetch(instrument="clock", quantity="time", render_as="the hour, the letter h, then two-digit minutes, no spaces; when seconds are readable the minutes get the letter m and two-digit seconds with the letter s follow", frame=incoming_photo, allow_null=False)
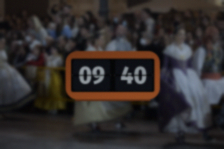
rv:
9h40
